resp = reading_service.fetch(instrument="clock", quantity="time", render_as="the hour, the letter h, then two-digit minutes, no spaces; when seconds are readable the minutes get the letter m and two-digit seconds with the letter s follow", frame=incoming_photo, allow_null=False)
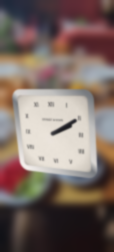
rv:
2h10
